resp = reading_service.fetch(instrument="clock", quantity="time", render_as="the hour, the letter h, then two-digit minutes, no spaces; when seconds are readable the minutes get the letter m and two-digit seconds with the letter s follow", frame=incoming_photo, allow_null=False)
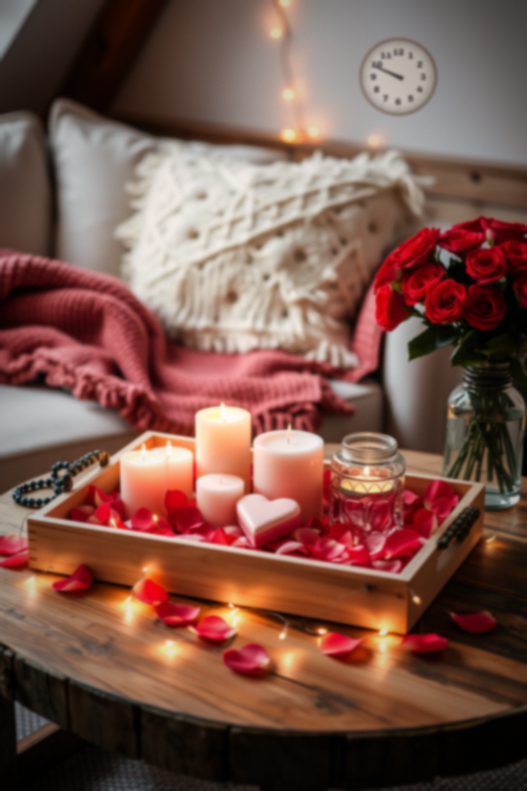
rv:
9h49
